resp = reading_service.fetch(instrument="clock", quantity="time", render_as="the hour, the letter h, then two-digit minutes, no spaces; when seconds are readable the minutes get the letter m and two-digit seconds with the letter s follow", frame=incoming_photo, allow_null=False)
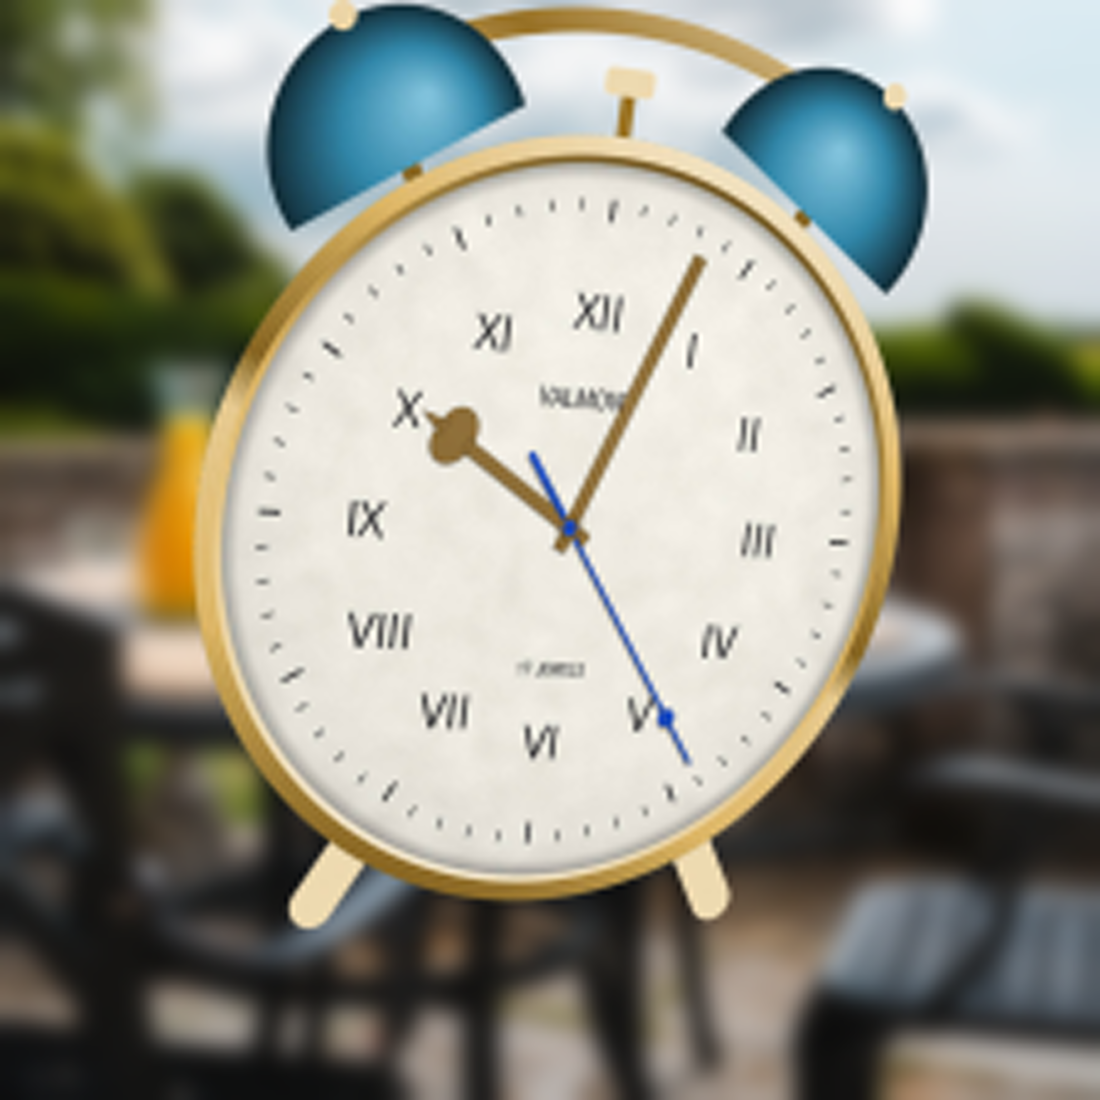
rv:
10h03m24s
